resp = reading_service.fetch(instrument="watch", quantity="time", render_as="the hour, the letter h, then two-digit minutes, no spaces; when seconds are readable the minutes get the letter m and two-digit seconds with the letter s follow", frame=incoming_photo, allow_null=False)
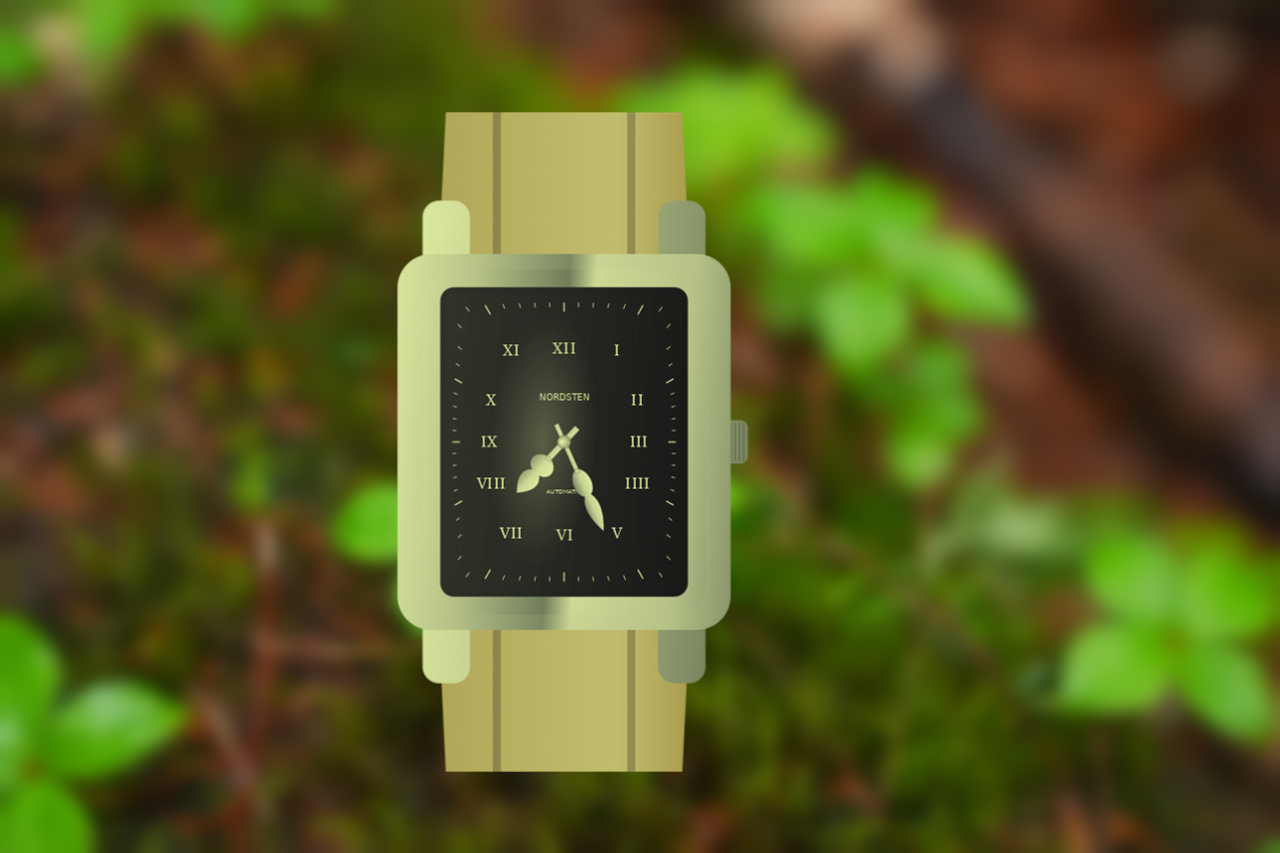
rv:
7h26
